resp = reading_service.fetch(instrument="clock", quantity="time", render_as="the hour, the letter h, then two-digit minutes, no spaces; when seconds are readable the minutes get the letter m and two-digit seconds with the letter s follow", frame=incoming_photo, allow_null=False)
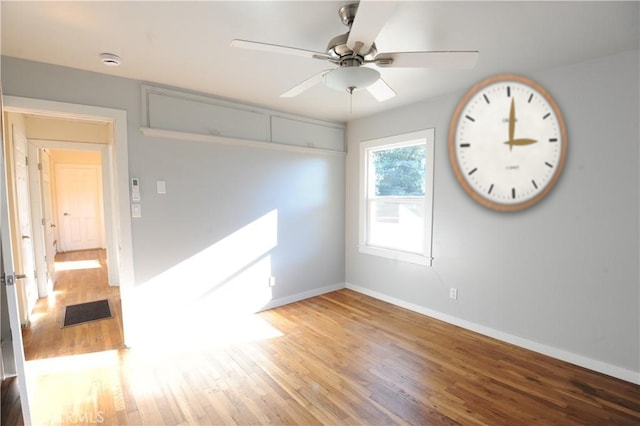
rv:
3h01
